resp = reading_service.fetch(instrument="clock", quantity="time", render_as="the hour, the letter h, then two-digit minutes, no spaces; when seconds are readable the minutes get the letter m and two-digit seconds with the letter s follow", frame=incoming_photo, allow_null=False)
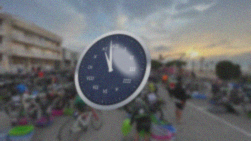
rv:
10h58
